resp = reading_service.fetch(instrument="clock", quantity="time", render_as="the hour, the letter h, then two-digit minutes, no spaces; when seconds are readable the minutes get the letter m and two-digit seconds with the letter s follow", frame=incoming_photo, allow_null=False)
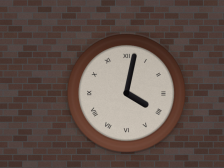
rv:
4h02
